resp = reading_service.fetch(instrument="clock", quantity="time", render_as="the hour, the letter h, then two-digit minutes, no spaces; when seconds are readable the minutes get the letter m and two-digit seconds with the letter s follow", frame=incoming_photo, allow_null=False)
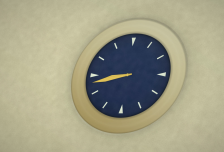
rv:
8h43
